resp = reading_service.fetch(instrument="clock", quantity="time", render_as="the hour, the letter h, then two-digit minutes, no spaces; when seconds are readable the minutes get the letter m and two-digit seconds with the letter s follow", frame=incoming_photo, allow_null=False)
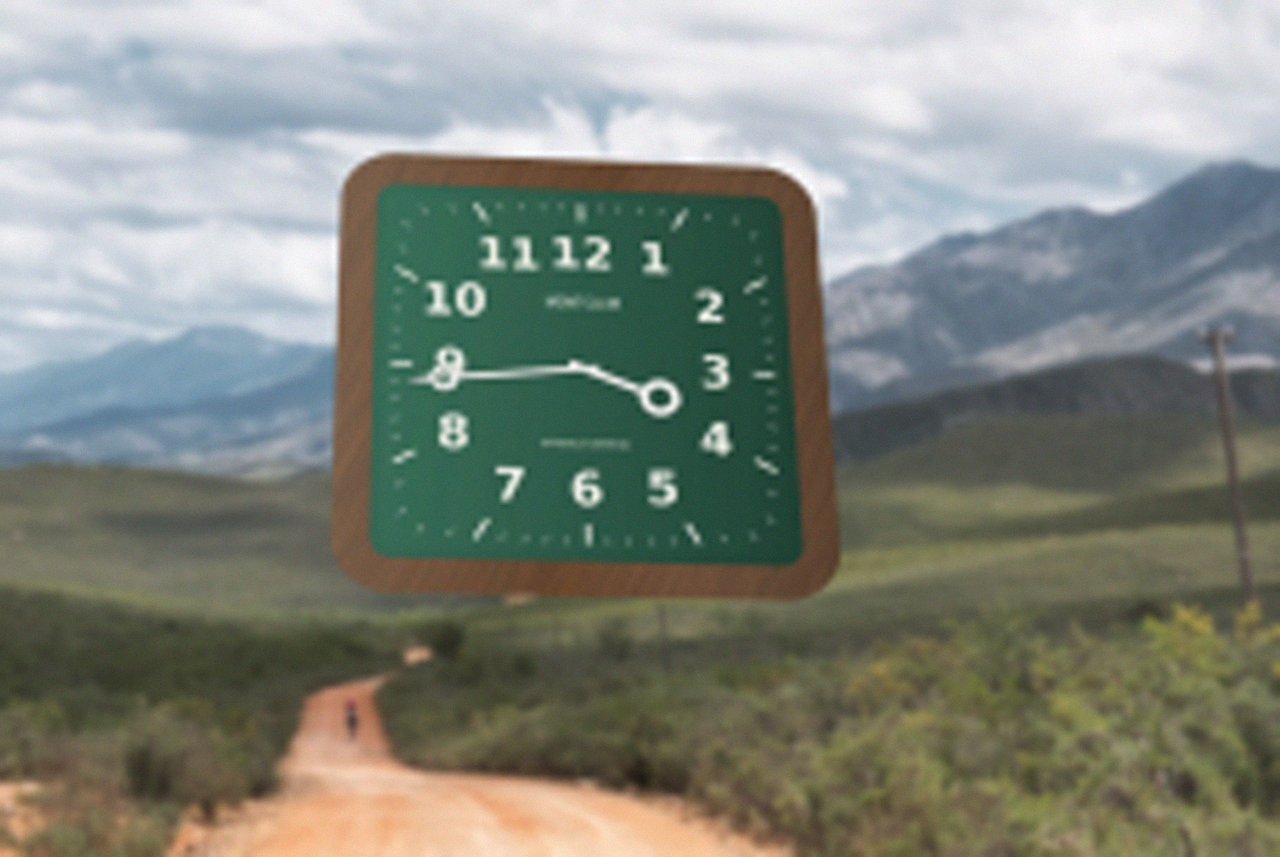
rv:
3h44
